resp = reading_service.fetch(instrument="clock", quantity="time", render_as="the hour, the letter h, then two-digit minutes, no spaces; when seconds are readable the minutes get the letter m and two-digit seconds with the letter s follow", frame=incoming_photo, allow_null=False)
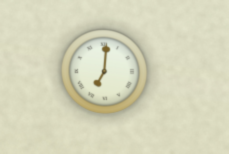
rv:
7h01
